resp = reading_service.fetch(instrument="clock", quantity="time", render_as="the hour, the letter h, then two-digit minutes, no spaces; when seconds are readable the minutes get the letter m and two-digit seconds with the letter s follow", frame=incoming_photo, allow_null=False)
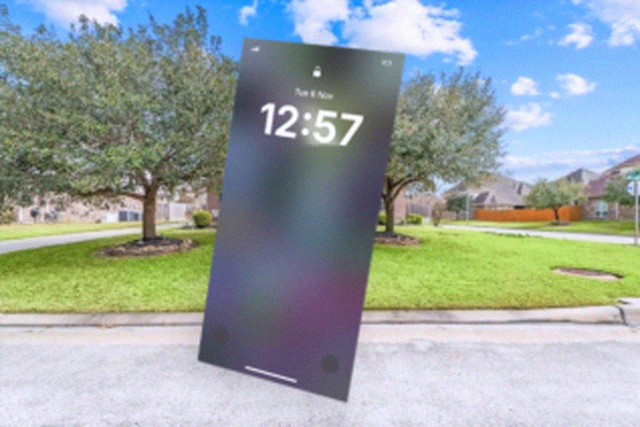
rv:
12h57
